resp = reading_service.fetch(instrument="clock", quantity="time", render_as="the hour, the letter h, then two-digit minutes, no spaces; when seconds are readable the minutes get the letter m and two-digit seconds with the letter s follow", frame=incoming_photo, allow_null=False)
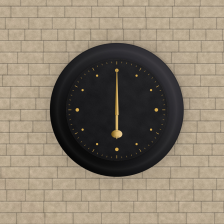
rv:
6h00
